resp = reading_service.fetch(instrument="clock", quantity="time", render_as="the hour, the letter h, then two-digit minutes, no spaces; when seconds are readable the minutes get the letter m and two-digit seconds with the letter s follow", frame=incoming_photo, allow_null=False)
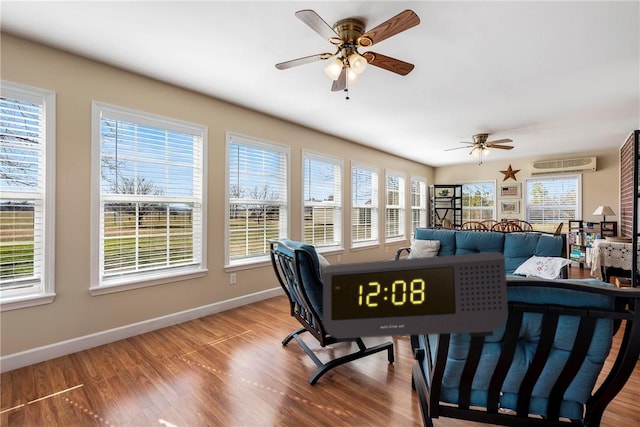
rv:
12h08
